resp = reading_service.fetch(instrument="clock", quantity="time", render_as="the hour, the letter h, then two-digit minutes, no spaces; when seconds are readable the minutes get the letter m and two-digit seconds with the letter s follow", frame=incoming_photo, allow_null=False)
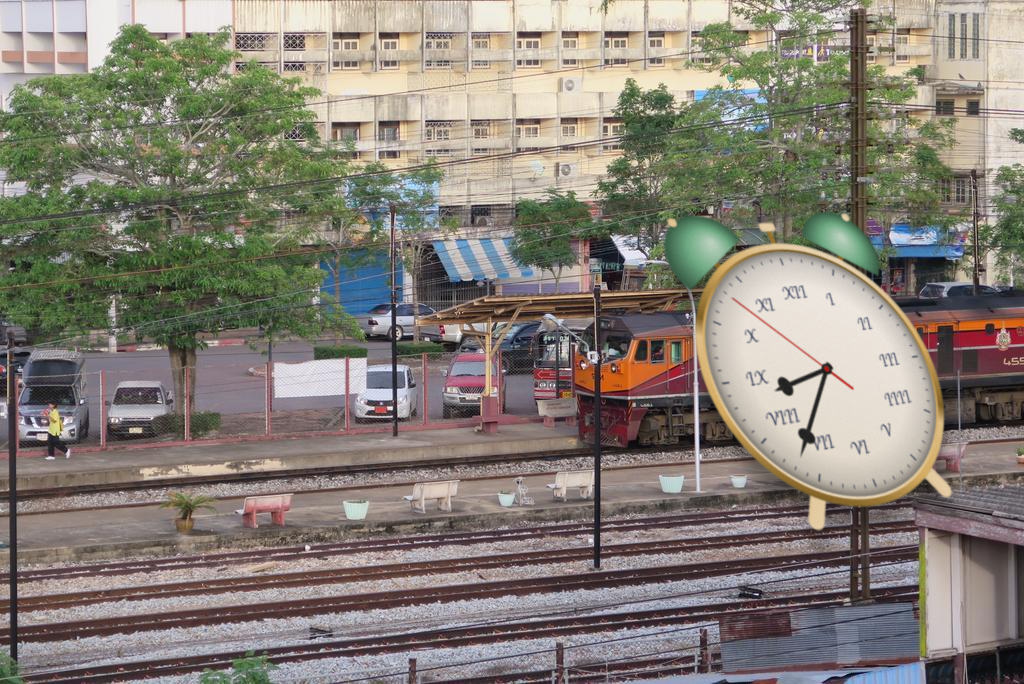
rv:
8h36m53s
